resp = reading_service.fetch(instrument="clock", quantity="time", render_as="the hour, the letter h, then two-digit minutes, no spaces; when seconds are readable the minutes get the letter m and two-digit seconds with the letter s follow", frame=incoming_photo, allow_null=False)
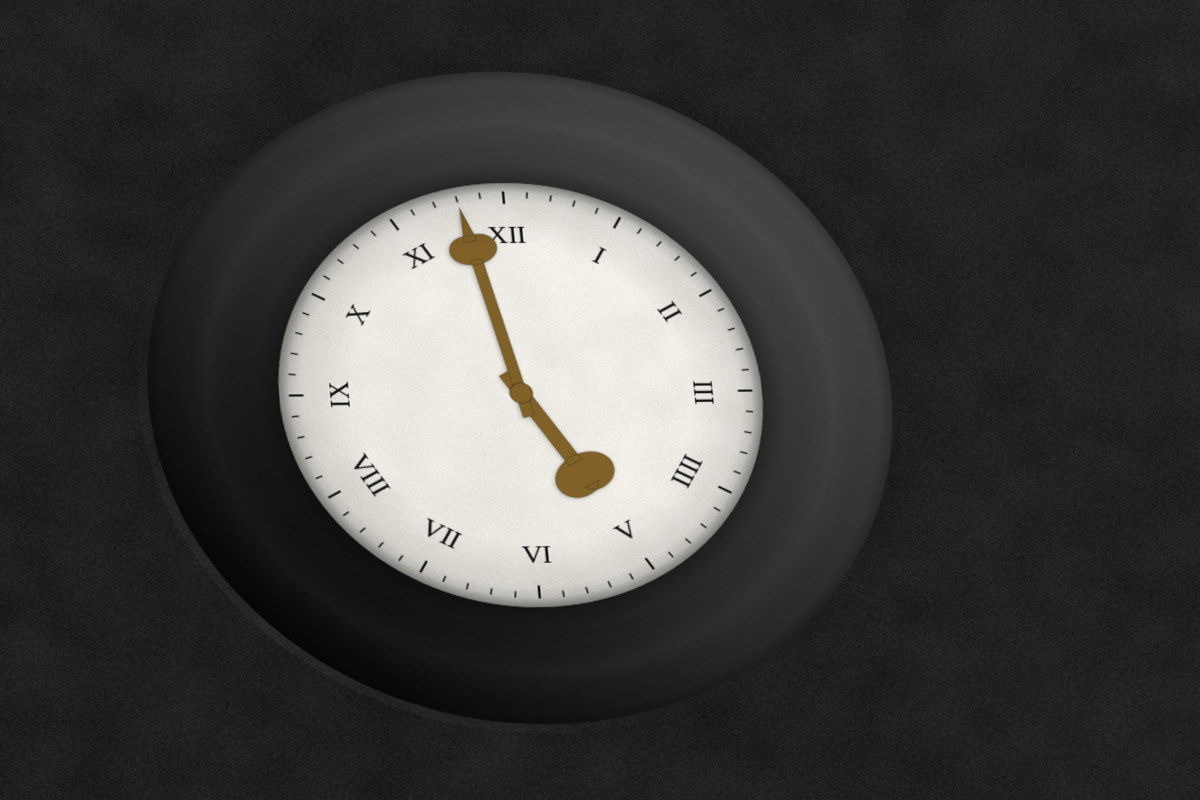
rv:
4h58
